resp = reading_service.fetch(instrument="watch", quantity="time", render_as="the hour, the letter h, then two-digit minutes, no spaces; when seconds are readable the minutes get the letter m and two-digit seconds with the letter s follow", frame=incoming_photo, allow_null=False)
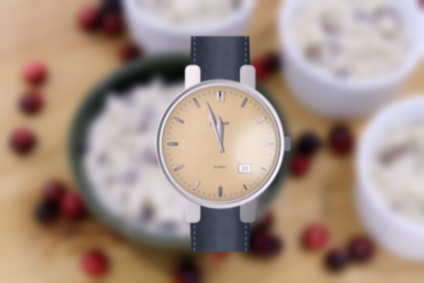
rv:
11h57
